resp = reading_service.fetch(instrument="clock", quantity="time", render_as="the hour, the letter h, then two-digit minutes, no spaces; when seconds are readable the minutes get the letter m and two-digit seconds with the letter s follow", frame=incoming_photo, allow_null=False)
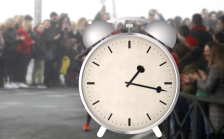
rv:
1h17
